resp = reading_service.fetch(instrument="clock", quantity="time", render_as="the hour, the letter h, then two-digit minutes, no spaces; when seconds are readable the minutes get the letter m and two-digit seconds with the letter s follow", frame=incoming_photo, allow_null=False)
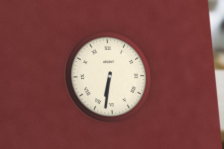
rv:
6h32
